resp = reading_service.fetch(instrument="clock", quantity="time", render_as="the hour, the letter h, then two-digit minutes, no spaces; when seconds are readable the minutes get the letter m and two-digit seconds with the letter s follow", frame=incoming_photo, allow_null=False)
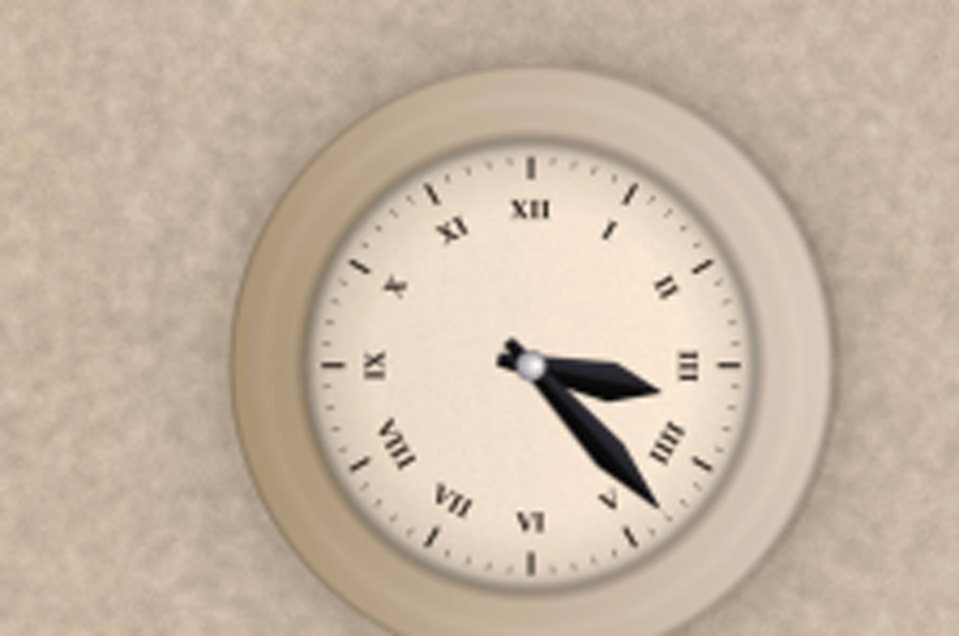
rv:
3h23
